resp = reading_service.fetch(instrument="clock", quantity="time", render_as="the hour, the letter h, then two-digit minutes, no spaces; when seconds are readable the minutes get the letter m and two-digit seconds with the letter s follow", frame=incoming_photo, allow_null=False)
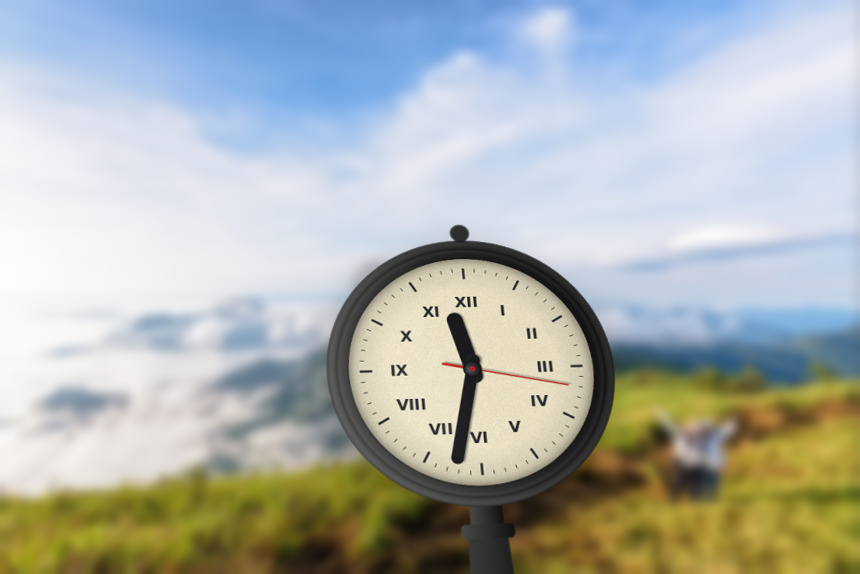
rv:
11h32m17s
